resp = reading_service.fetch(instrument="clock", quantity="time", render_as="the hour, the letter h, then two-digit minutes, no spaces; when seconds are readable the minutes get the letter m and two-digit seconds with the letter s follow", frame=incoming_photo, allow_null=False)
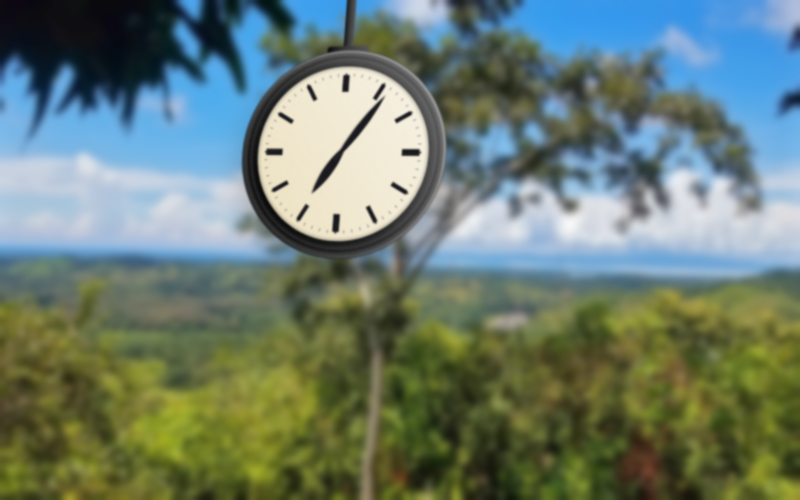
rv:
7h06
